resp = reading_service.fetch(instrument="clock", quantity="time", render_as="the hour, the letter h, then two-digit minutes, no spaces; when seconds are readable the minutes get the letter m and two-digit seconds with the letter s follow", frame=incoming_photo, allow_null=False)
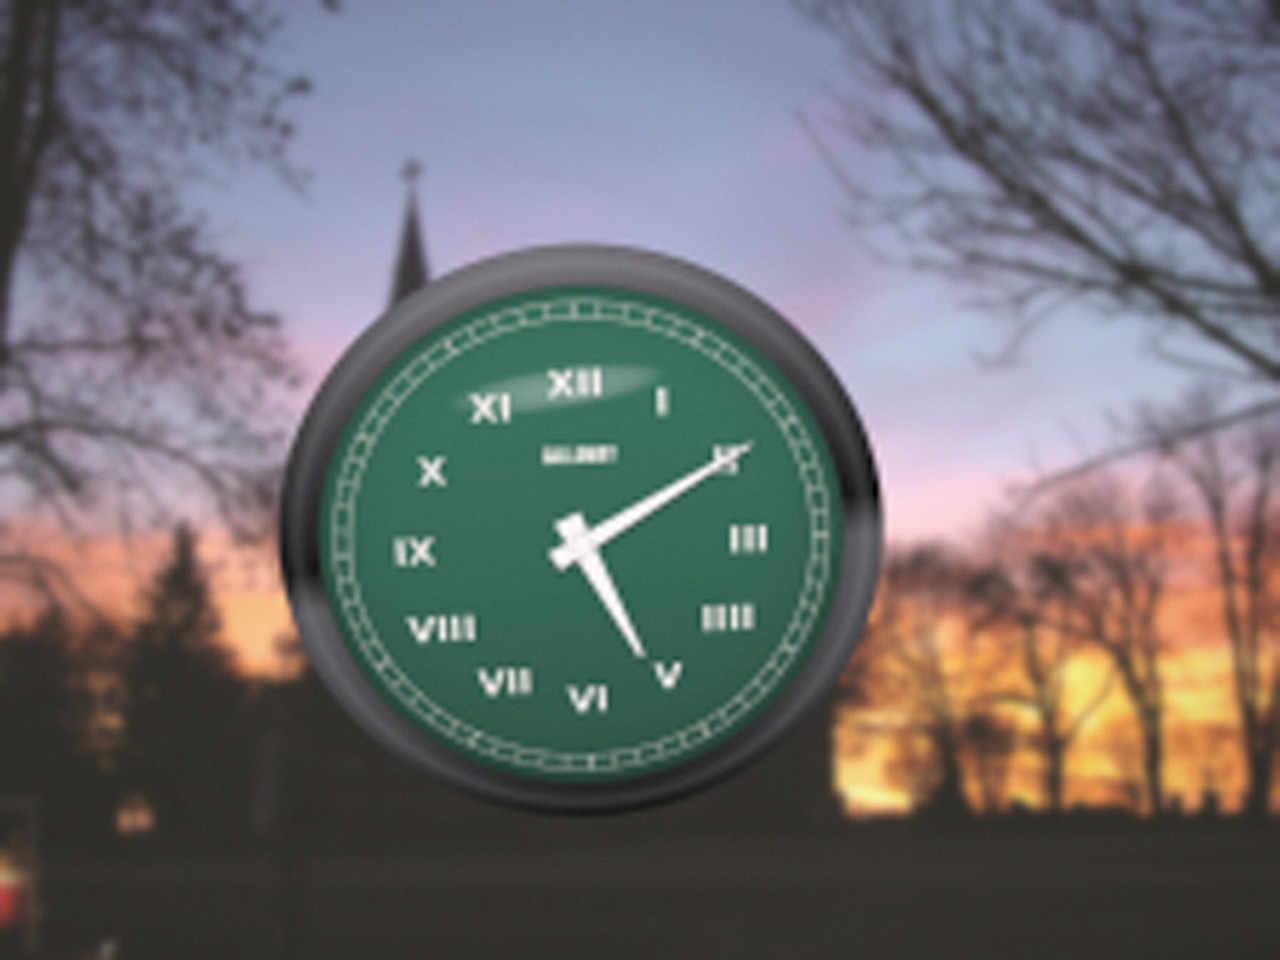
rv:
5h10
